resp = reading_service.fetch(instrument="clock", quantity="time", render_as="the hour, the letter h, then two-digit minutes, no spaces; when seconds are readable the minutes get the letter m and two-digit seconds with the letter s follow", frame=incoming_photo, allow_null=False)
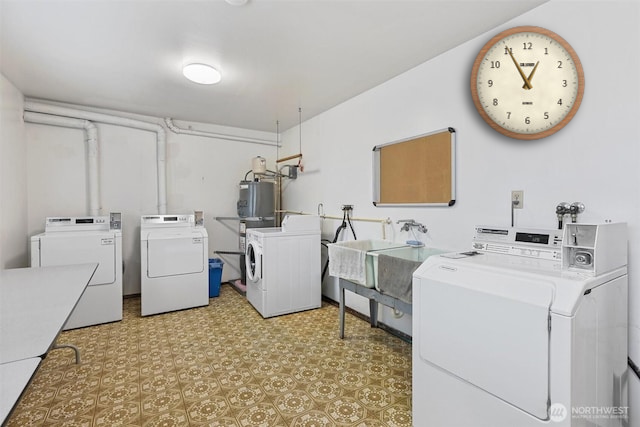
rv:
12h55
